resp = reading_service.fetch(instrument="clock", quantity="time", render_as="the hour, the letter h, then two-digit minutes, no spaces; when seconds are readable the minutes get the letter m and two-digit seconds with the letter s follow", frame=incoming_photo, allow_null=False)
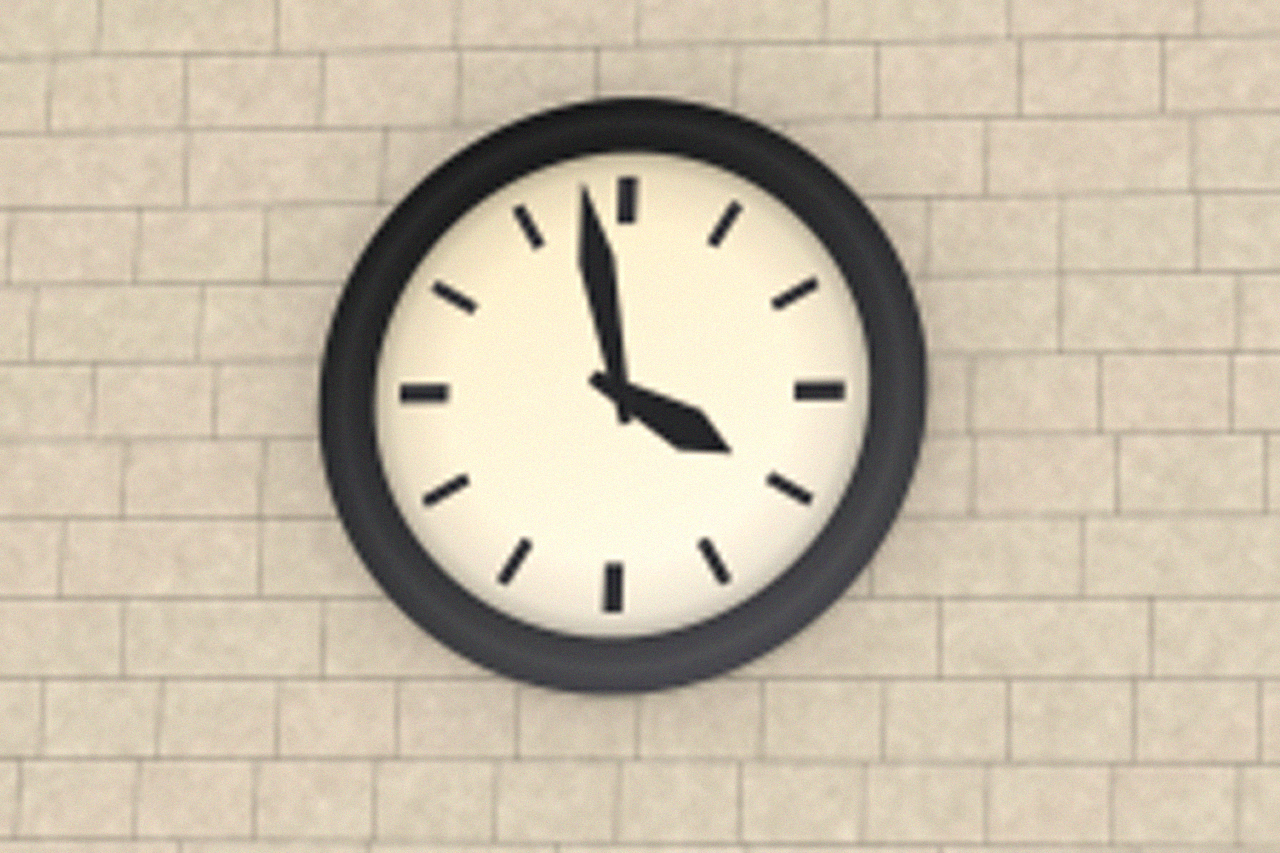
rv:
3h58
